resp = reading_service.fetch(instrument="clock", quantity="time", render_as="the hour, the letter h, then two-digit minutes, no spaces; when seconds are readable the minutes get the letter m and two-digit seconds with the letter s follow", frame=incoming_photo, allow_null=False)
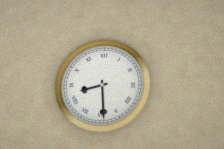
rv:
8h29
